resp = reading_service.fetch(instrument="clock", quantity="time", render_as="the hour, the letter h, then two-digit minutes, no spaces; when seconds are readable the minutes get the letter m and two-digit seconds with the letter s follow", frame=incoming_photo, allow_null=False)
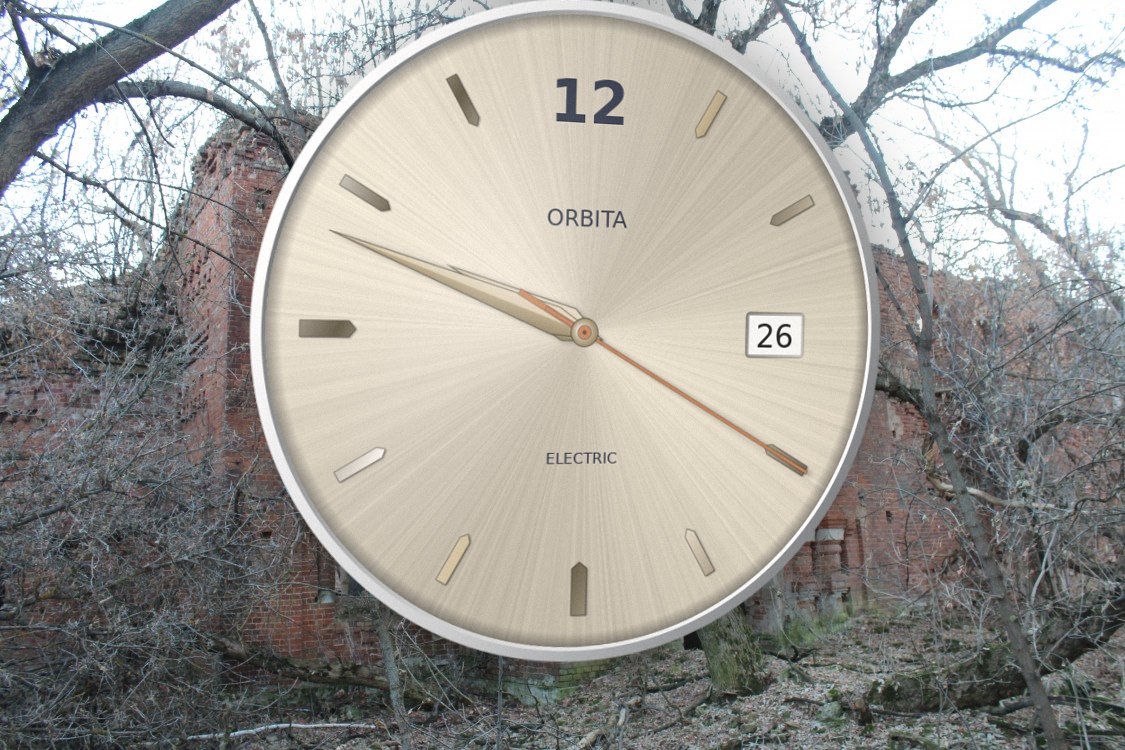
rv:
9h48m20s
